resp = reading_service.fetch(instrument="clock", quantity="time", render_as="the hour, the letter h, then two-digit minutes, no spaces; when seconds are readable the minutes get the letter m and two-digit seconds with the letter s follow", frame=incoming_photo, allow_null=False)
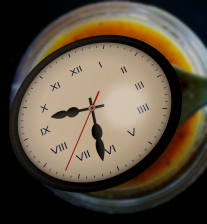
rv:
9h31m37s
